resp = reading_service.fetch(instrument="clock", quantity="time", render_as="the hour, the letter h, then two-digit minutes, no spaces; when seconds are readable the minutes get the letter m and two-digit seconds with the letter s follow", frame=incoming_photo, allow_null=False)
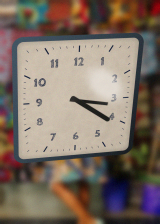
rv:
3h21
